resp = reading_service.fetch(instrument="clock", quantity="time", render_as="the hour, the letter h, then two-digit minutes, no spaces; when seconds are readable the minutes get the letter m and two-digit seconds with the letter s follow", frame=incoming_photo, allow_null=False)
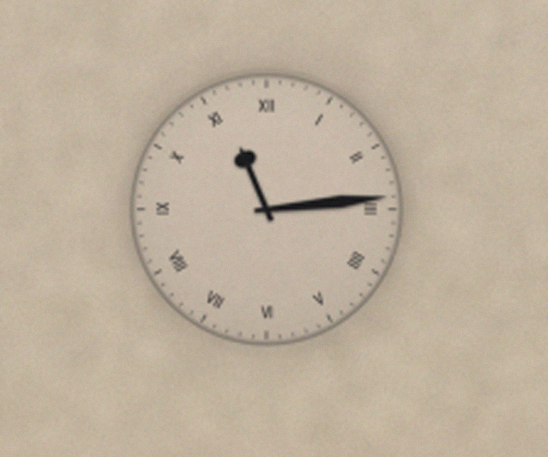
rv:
11h14
